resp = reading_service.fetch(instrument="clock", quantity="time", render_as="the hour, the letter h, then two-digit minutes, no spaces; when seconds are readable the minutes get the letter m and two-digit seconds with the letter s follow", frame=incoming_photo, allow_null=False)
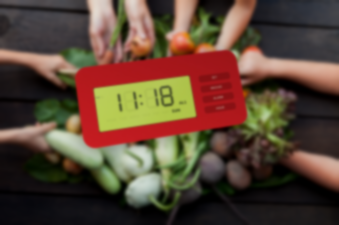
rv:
11h18
